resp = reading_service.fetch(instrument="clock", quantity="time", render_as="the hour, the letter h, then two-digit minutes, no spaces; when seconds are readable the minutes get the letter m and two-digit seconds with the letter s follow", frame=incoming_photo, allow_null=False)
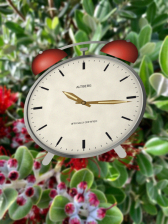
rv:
10h16
